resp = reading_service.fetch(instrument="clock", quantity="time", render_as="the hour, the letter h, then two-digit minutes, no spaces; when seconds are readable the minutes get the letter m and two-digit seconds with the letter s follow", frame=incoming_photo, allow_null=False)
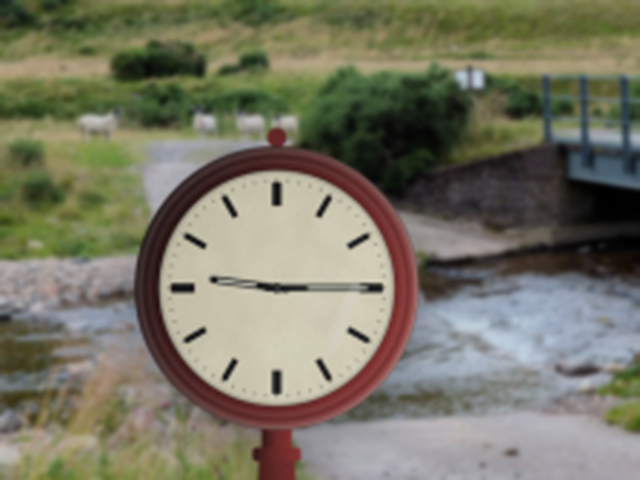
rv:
9h15
